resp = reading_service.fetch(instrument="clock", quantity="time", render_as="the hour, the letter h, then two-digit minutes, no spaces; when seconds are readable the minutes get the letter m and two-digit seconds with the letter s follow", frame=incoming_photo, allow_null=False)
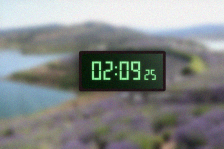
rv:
2h09m25s
